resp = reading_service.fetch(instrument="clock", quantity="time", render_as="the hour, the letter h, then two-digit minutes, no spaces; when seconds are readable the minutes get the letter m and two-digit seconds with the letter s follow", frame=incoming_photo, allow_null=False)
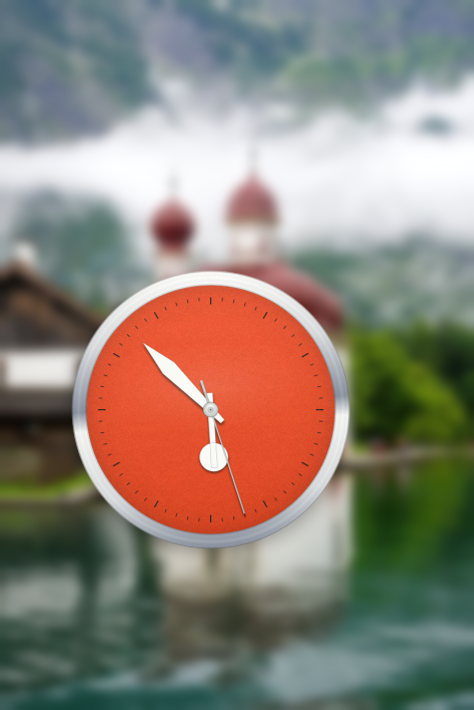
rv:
5h52m27s
